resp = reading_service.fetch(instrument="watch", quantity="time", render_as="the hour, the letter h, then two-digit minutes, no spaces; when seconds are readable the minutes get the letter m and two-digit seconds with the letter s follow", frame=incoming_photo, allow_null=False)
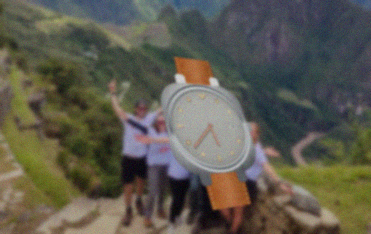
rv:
5h38
